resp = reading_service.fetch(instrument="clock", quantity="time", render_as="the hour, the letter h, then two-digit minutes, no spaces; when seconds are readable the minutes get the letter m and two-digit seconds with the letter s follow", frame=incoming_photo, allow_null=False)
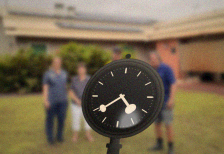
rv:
4h39
